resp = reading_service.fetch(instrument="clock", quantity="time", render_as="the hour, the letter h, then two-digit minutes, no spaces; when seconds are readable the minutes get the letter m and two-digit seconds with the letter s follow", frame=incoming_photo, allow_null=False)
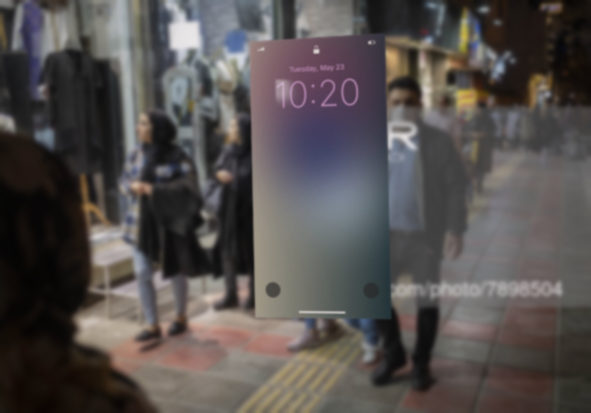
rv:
10h20
